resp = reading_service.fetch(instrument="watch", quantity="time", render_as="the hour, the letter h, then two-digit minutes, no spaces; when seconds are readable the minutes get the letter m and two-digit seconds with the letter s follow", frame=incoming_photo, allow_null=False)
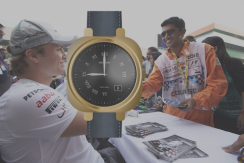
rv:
9h00
